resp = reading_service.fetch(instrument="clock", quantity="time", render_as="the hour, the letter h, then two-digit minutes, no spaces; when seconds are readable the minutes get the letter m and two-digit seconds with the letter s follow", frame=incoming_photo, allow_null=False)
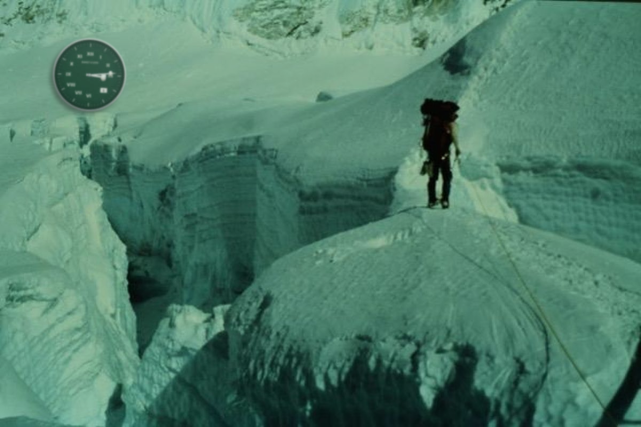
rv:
3h14
